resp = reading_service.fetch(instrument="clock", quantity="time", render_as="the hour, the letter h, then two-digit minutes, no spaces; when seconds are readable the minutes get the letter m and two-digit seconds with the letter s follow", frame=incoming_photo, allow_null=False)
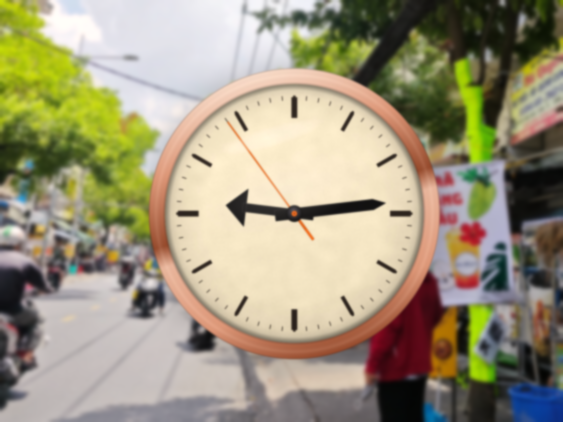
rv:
9h13m54s
